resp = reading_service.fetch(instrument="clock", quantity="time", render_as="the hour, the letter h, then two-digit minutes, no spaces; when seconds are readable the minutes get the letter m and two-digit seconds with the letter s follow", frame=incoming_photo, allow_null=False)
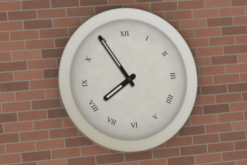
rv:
7h55
